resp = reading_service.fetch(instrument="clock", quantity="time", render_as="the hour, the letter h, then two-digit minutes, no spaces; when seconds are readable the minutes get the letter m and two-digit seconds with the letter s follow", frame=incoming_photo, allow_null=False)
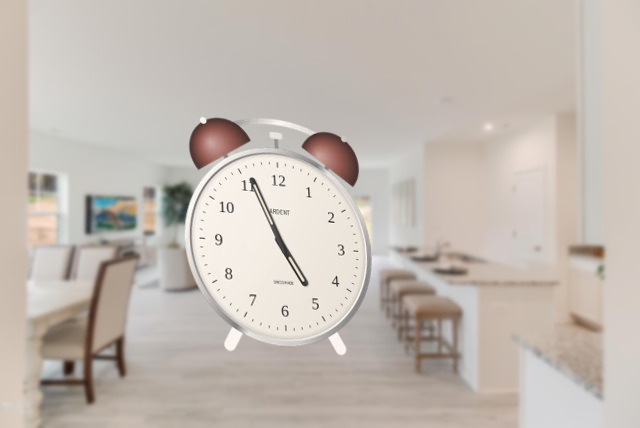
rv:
4h56
